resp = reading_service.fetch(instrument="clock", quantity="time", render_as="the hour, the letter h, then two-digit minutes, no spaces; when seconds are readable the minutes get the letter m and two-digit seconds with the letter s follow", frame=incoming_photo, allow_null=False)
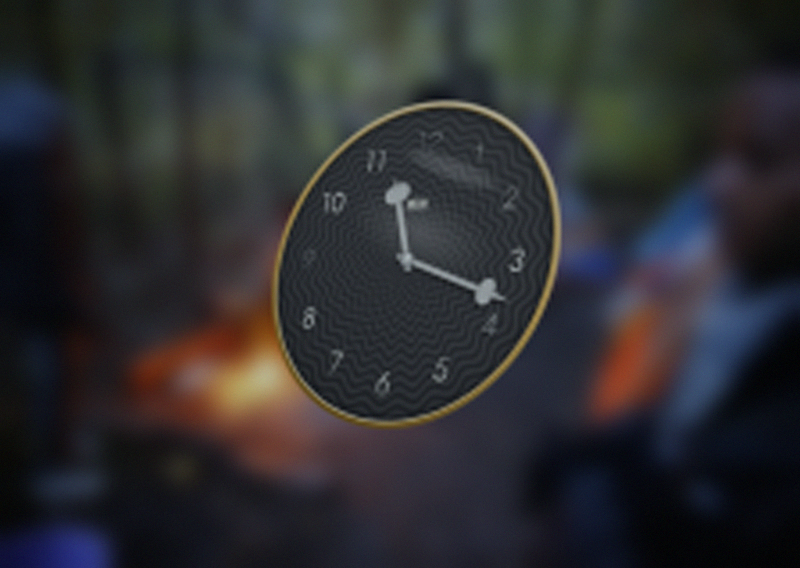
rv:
11h18
